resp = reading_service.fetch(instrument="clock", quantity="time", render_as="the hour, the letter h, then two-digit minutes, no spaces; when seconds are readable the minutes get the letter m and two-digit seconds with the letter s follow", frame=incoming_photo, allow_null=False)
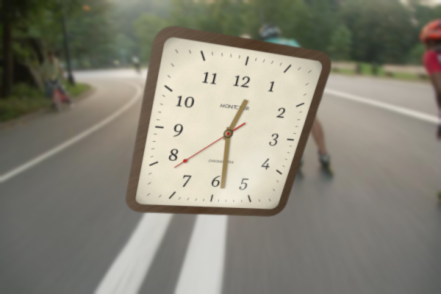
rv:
12h28m38s
